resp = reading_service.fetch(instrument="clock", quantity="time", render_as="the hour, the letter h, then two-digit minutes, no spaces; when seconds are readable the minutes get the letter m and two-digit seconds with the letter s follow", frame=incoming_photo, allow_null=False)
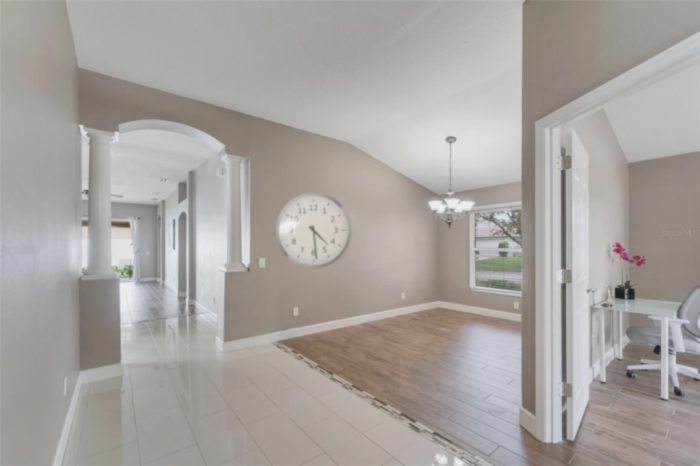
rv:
4h29
